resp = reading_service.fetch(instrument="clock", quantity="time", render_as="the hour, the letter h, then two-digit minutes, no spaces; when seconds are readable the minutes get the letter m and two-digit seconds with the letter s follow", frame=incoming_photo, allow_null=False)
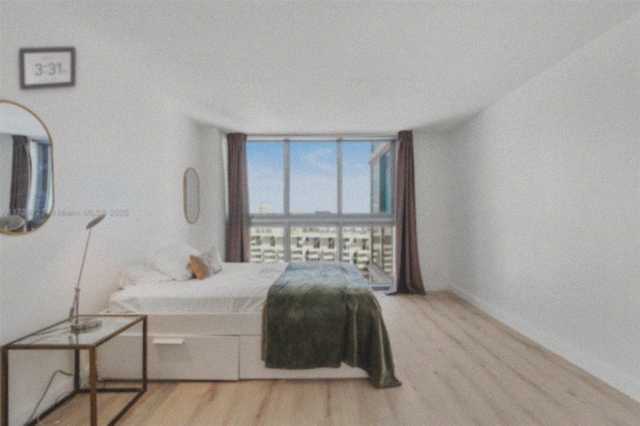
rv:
3h31
